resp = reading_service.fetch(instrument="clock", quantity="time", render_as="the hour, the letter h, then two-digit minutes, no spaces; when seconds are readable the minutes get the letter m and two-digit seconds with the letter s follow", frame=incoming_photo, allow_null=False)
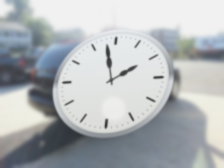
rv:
1h58
